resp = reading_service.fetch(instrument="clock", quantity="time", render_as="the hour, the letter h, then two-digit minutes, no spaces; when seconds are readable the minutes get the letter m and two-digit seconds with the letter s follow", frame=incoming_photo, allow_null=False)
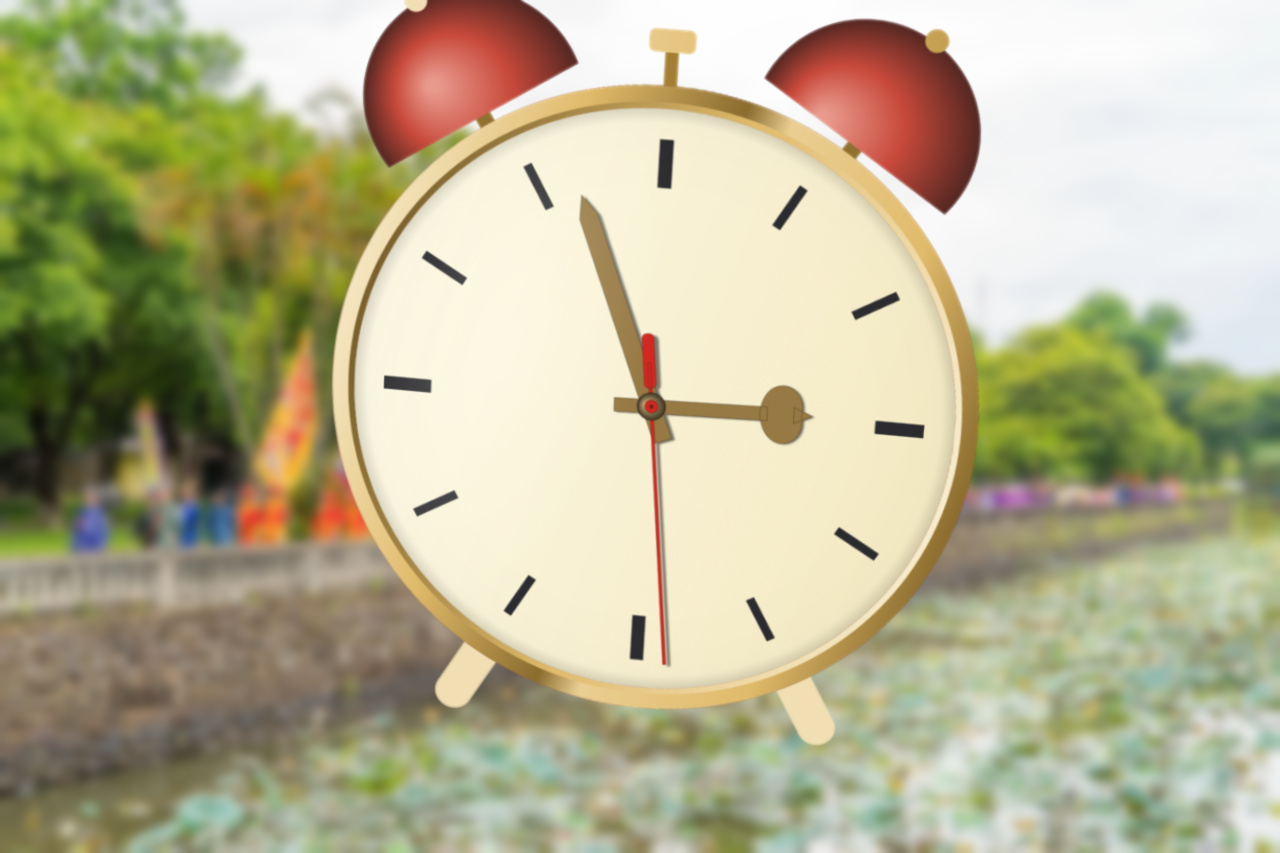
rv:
2h56m29s
